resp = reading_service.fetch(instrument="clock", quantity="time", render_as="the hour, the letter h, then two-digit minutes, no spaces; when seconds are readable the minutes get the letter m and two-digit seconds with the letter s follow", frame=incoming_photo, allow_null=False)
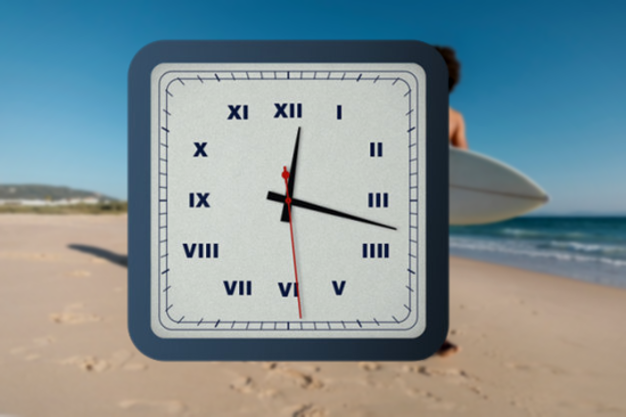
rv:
12h17m29s
